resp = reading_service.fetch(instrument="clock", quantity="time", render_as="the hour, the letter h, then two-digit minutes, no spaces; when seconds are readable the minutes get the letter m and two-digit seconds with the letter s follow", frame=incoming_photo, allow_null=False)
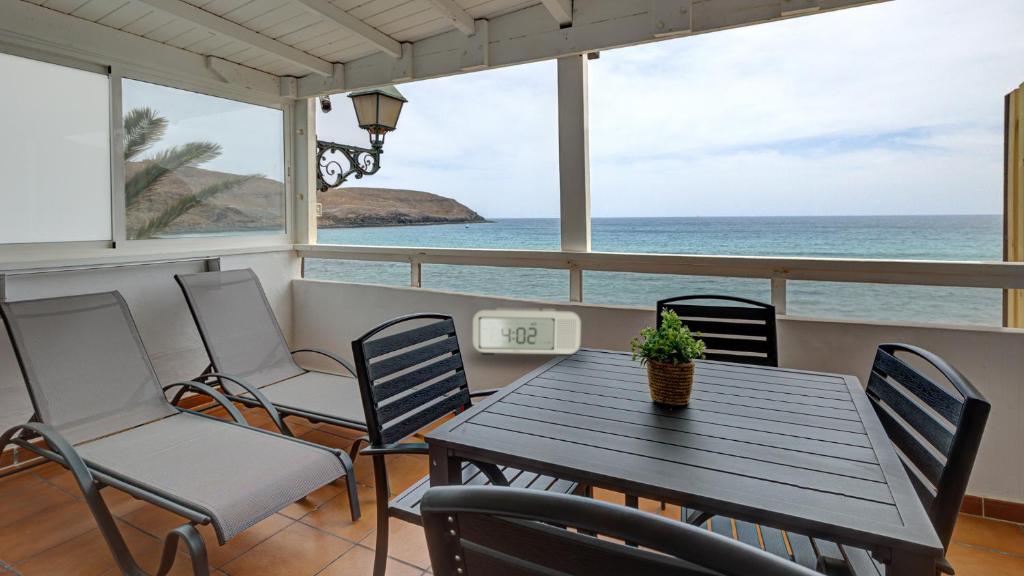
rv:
4h02
